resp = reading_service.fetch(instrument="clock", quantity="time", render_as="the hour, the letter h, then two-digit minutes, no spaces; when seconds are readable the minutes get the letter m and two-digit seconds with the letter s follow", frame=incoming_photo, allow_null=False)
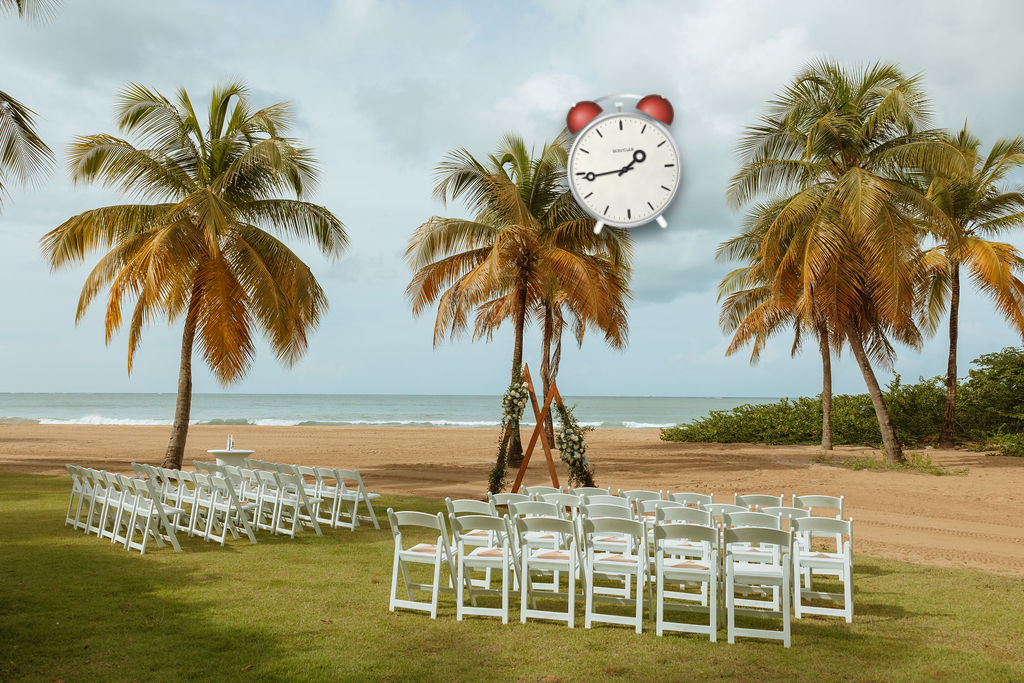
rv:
1h44
